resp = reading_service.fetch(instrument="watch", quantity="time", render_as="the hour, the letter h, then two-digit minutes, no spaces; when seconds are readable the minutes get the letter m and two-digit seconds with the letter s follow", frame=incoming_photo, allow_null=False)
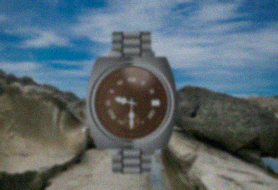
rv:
9h30
